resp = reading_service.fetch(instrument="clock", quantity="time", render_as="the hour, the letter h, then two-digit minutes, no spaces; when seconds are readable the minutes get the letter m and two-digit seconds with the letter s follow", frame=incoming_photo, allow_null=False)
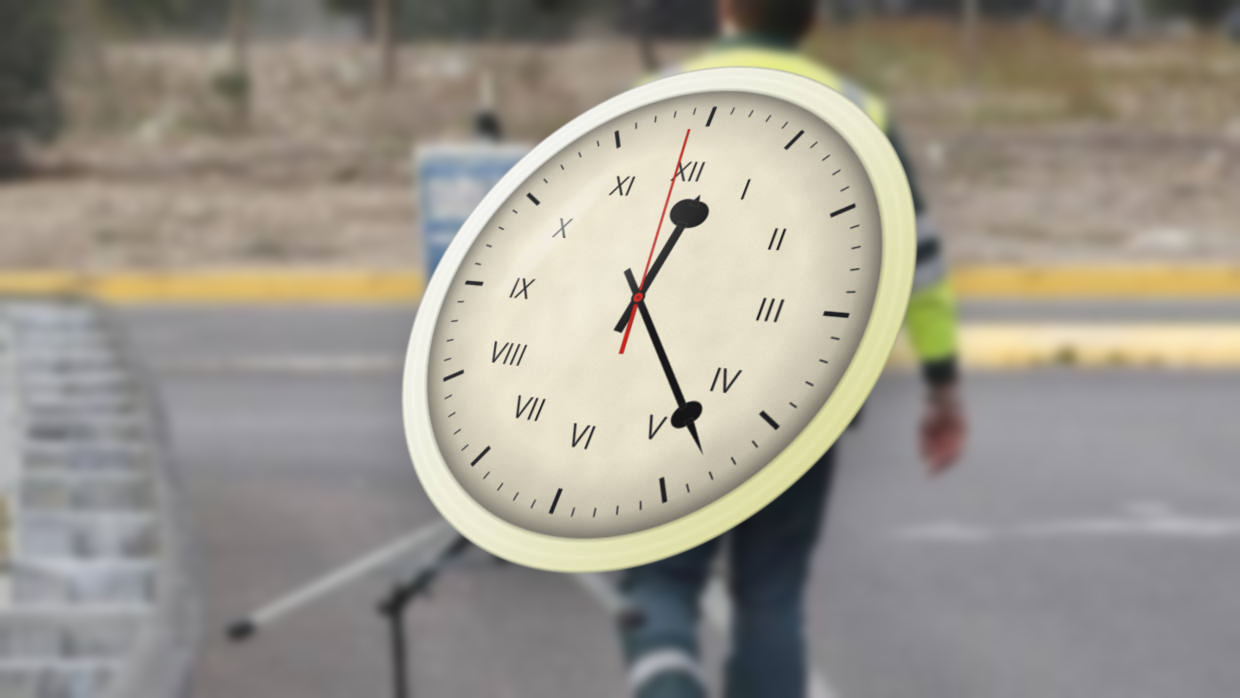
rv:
12h22m59s
